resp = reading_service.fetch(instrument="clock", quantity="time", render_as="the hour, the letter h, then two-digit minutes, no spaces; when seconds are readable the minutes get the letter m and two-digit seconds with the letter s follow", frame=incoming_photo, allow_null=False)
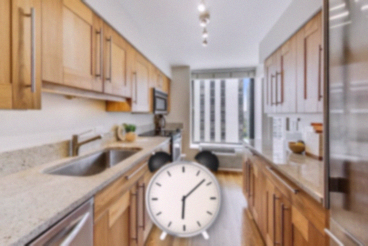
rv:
6h08
